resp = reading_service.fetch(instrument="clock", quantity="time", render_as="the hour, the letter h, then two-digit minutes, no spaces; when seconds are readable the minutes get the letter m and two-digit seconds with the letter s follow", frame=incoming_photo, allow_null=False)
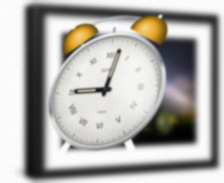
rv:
9h02
